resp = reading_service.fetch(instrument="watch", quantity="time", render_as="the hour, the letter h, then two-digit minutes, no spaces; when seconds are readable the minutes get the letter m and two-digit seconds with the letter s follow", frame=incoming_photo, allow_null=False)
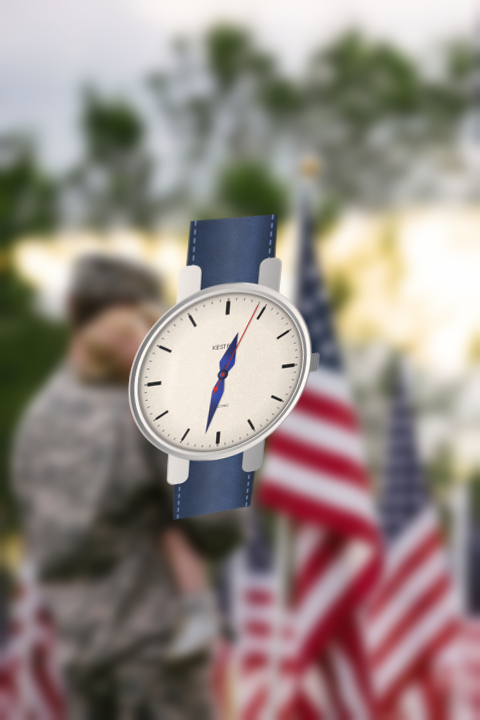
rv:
12h32m04s
